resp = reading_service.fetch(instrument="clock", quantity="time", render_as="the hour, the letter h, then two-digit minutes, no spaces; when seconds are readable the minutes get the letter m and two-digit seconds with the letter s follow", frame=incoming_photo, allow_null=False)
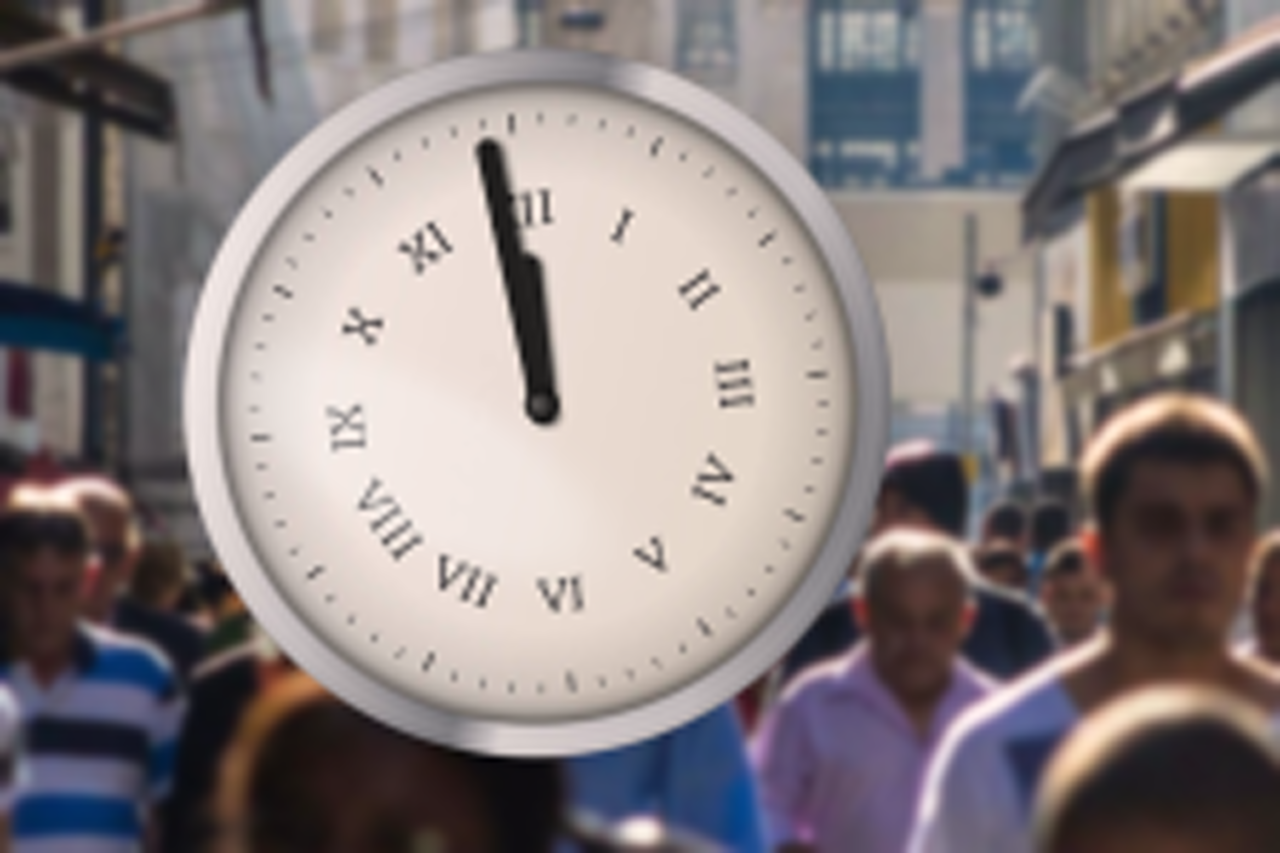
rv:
11h59
